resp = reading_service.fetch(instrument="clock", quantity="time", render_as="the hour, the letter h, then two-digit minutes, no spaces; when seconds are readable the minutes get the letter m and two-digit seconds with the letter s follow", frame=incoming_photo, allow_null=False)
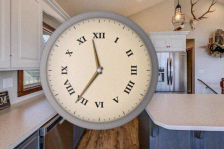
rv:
11h36
